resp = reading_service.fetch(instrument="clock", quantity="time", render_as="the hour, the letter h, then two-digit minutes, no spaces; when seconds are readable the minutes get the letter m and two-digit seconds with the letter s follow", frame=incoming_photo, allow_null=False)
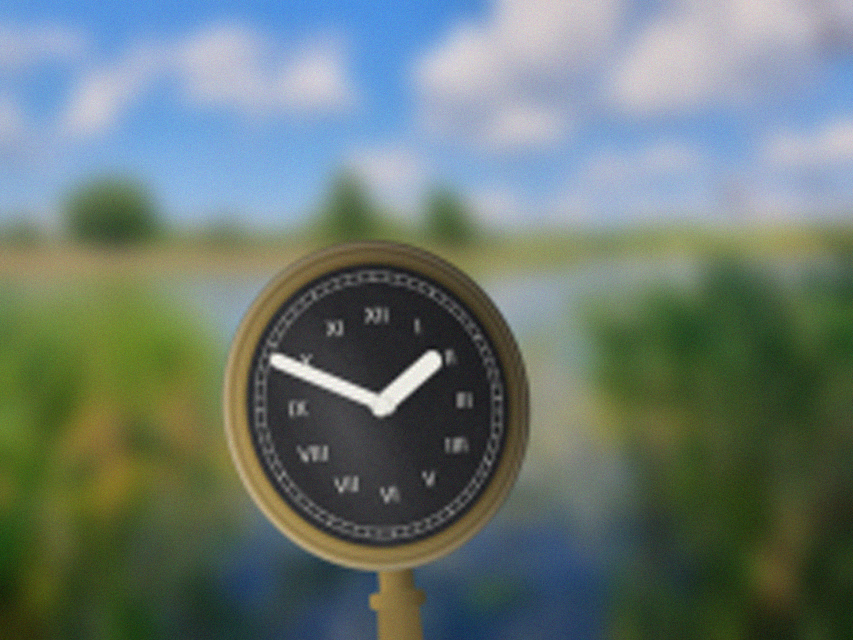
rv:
1h49
